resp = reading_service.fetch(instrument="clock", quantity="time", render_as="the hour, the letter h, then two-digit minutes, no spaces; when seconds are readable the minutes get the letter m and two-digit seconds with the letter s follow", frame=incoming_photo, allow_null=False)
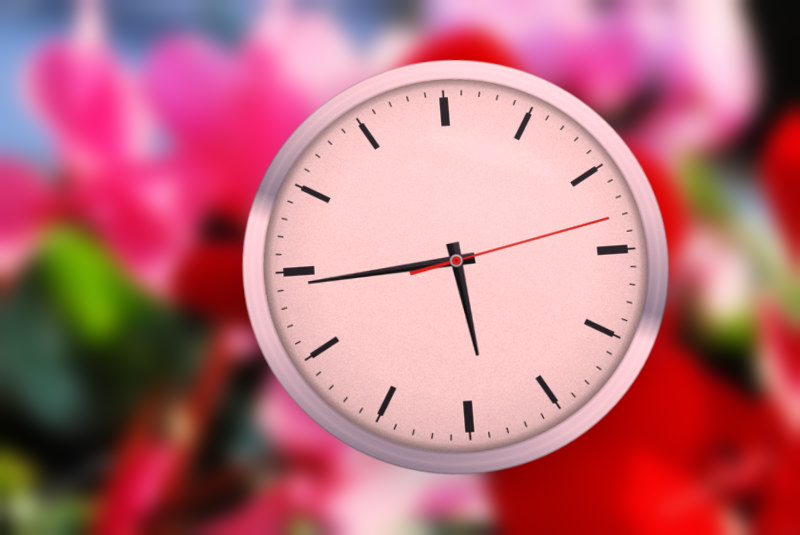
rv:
5h44m13s
